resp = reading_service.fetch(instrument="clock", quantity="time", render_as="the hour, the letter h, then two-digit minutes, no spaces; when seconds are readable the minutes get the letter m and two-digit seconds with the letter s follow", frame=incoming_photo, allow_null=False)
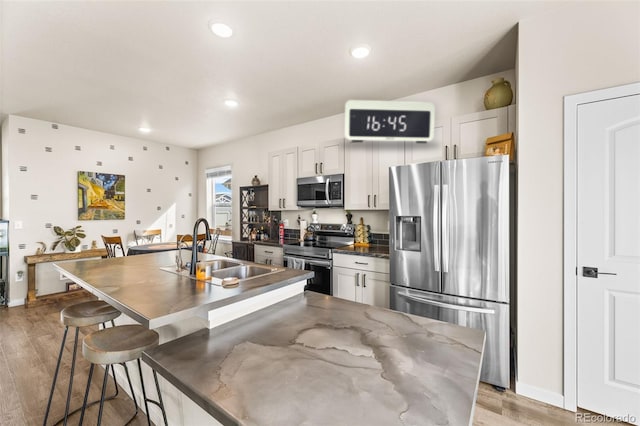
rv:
16h45
